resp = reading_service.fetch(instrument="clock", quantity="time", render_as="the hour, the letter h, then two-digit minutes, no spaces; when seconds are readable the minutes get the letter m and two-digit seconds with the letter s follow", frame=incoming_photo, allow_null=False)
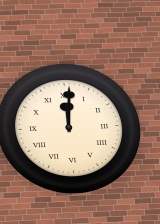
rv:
12h01
